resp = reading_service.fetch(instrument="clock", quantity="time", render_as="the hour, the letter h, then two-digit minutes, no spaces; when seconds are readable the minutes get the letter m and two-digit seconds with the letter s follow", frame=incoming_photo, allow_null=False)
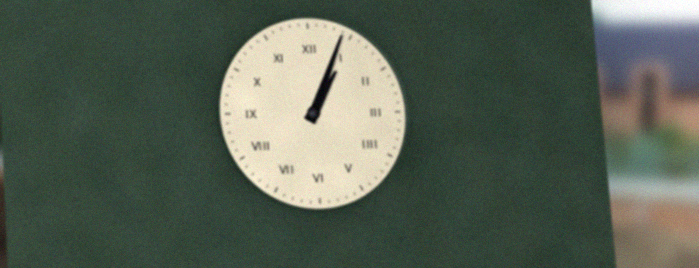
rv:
1h04
